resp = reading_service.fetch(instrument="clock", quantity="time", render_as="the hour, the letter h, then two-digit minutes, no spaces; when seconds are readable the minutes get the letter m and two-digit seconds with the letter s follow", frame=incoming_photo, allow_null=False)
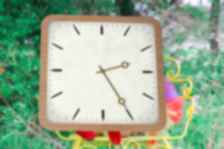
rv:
2h25
